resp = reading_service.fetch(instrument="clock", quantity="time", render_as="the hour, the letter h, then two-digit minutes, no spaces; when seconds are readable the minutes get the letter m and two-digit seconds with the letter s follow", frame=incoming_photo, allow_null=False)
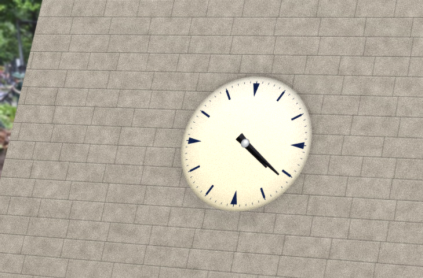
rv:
4h21
